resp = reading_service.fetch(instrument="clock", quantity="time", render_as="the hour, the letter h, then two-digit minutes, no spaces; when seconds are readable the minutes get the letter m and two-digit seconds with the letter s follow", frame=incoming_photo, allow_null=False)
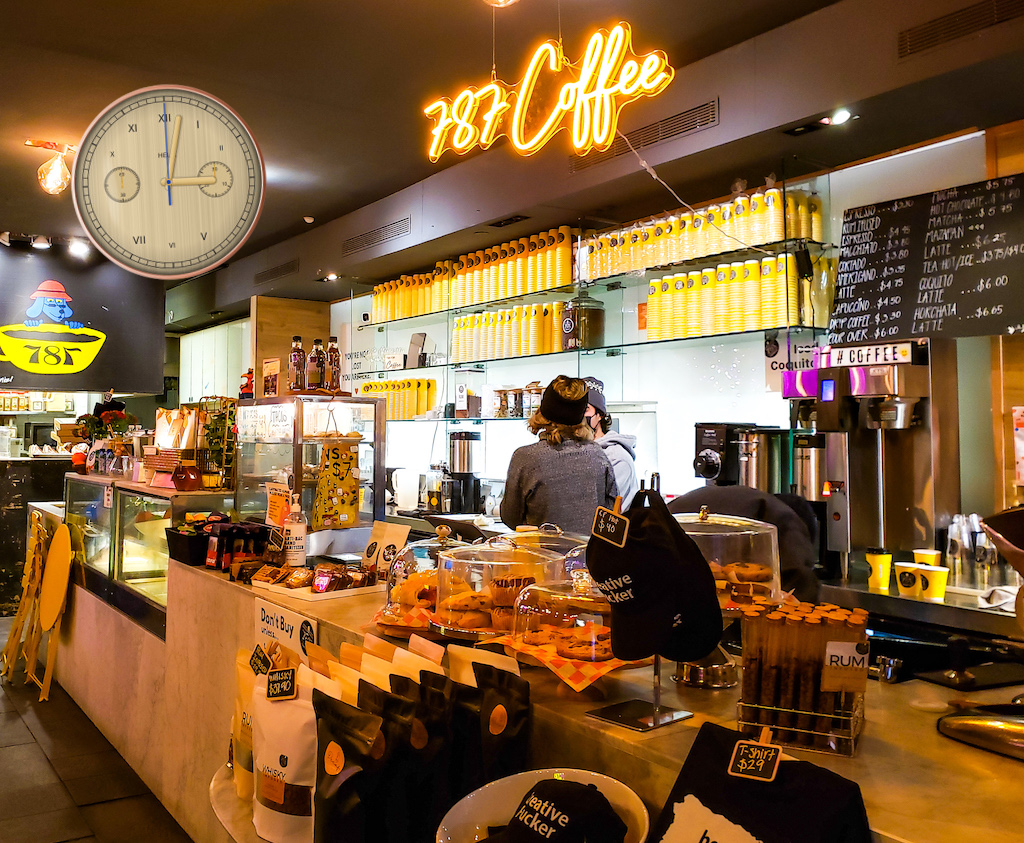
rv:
3h02
